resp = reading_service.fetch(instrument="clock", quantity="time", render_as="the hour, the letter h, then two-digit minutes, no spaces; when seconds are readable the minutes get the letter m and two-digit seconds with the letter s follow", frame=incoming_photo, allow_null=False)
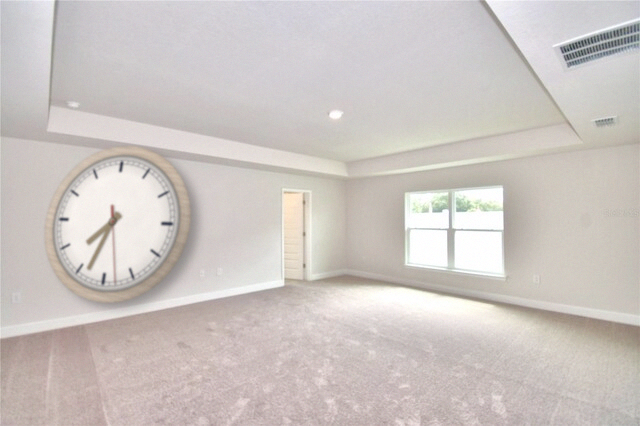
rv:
7h33m28s
